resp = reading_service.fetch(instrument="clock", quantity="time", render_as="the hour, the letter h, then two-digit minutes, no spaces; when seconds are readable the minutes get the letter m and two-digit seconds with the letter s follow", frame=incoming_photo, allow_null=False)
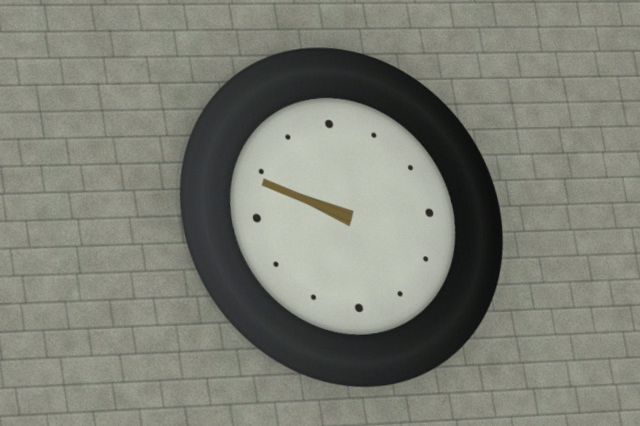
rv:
9h49
